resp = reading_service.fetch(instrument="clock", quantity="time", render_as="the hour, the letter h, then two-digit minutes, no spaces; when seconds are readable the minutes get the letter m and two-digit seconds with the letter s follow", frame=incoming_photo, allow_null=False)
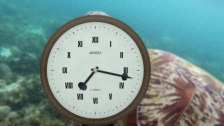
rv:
7h17
